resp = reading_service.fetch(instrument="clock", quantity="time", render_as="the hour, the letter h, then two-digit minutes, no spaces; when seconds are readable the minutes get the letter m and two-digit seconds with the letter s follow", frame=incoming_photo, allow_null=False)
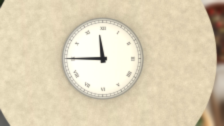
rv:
11h45
